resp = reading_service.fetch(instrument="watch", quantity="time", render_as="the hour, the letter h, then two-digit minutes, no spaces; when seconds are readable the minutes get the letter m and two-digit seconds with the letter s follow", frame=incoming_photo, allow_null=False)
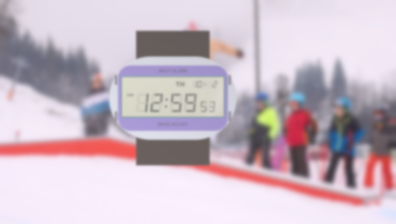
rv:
12h59
